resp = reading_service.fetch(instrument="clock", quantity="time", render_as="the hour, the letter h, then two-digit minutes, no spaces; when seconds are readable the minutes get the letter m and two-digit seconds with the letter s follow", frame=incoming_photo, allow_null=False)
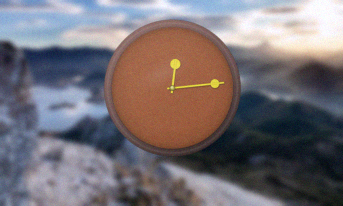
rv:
12h14
